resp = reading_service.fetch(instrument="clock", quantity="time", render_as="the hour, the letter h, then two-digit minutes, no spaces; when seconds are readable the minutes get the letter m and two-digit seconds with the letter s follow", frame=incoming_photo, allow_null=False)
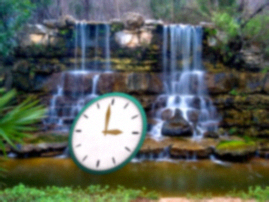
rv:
2h59
